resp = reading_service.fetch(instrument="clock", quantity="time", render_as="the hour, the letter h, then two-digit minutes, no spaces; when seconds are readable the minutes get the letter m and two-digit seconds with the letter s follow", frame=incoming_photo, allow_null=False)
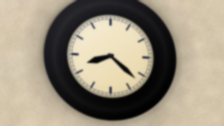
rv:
8h22
